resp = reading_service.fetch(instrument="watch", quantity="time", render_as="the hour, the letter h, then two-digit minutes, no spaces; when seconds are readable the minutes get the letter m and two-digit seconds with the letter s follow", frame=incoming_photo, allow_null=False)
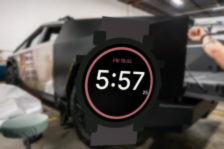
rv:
5h57
